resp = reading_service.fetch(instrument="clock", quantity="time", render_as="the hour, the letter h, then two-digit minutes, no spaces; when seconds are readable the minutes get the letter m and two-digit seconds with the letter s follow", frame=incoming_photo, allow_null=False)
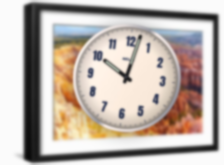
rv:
10h02
